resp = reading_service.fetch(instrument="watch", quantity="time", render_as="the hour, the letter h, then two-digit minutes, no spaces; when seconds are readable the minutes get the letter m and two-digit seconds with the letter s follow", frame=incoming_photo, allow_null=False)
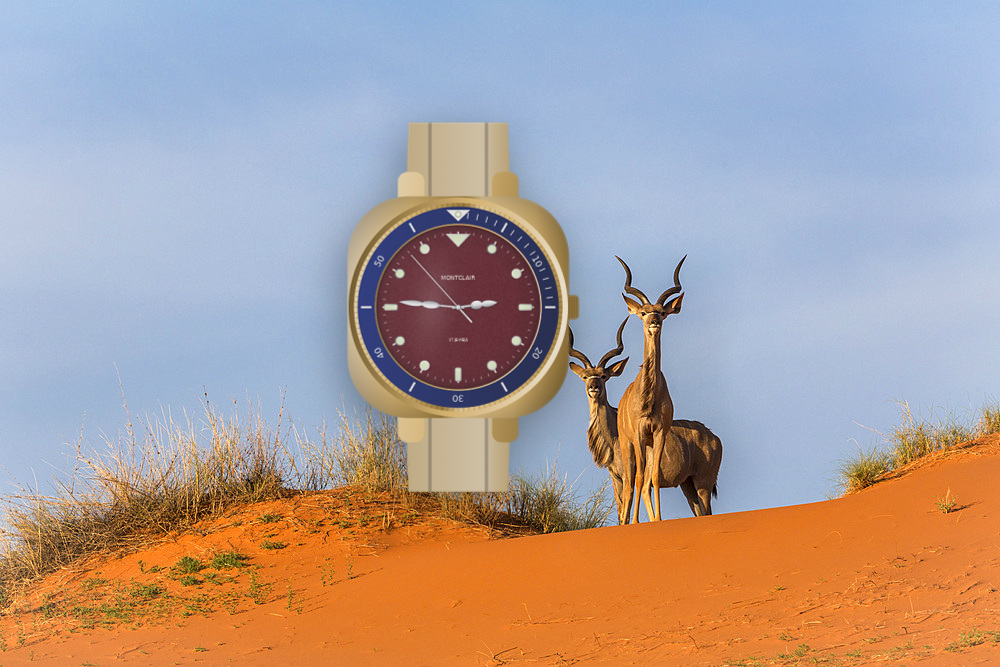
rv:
2h45m53s
